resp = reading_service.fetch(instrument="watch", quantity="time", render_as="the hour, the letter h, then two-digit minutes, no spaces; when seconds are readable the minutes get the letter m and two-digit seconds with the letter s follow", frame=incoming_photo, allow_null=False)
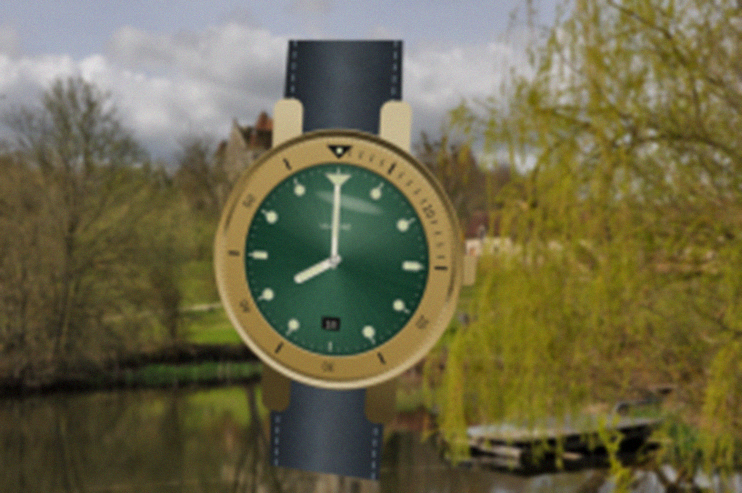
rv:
8h00
